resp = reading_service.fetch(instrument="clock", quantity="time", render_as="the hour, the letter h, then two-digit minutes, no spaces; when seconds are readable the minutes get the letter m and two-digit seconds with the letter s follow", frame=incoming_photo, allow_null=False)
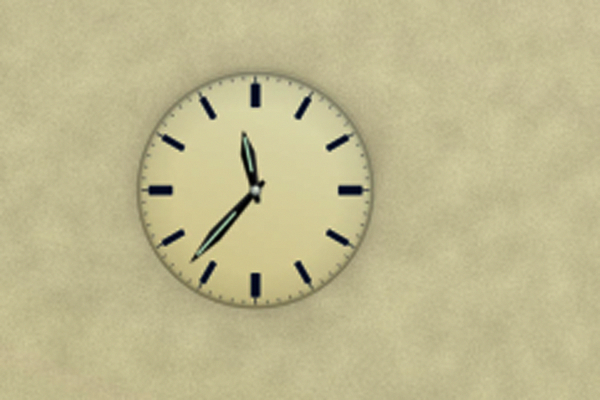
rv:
11h37
